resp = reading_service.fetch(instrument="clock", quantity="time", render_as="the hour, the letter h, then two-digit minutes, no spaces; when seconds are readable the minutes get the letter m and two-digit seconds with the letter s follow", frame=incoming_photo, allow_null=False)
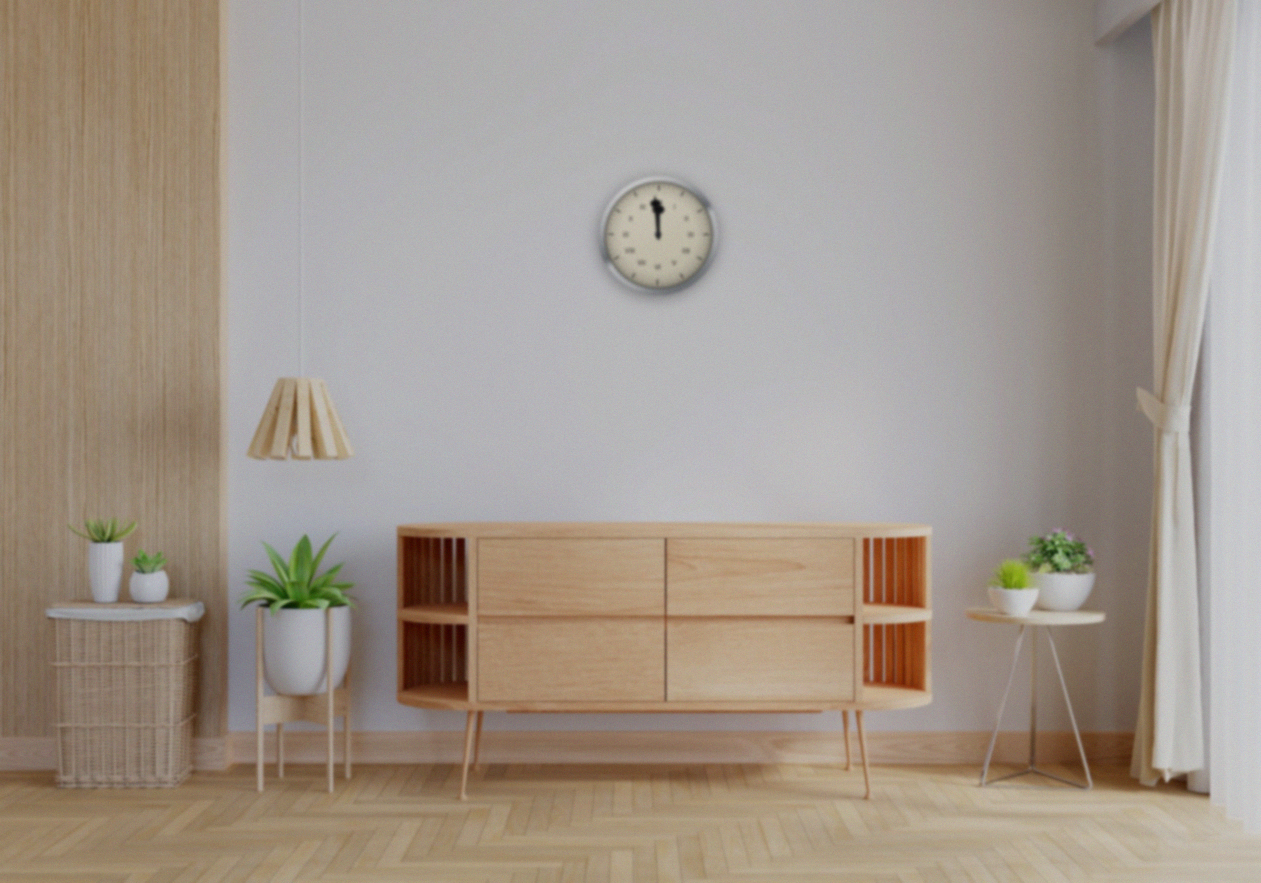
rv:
11h59
